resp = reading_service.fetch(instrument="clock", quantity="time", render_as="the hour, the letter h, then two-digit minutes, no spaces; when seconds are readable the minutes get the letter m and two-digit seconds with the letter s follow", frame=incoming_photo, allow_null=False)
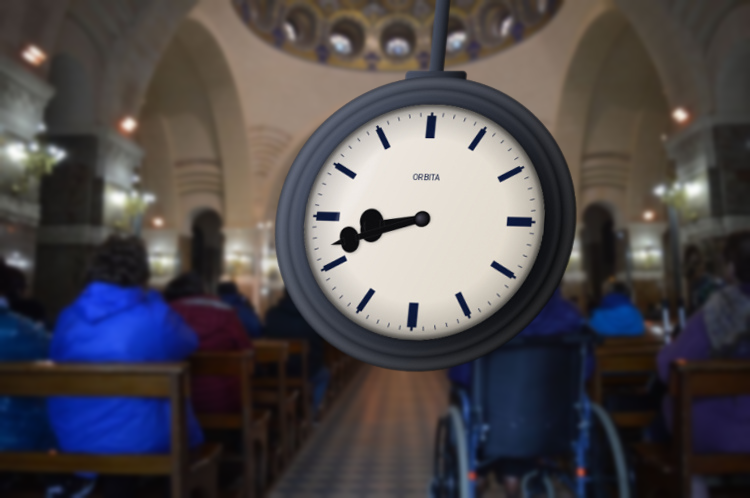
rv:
8h42
